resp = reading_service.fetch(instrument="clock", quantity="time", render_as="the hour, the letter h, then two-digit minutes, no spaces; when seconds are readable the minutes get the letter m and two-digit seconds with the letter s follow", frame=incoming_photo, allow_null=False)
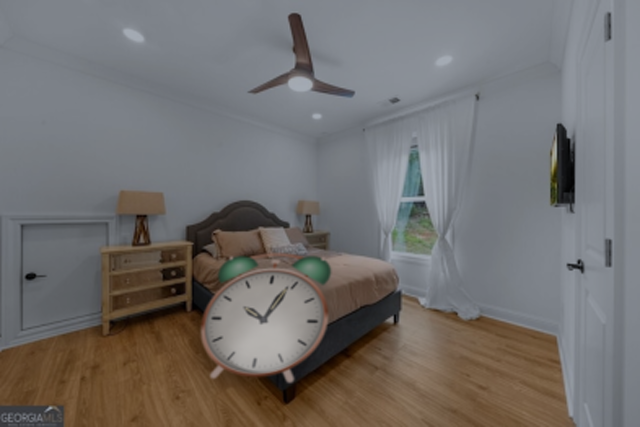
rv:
10h04
